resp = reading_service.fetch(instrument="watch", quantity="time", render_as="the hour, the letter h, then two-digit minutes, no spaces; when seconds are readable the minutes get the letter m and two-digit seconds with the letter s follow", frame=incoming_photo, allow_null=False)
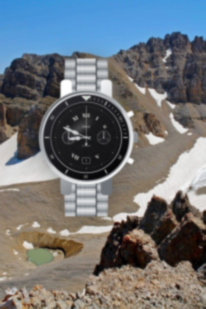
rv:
8h49
